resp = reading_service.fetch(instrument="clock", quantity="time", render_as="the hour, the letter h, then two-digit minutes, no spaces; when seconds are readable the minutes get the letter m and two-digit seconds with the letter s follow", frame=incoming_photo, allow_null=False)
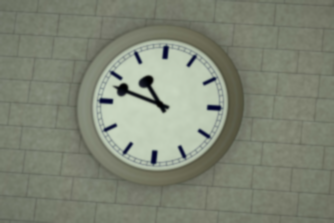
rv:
10h48
